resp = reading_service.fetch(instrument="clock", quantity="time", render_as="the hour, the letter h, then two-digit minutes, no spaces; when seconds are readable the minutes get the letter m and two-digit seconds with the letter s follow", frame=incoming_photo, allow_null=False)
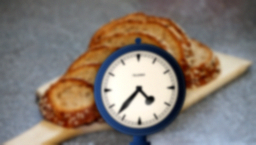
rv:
4h37
